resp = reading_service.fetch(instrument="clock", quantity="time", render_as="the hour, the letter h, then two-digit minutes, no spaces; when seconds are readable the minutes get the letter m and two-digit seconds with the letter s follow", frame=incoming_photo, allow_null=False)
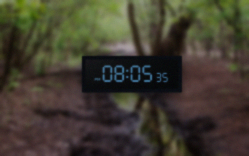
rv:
8h05m35s
